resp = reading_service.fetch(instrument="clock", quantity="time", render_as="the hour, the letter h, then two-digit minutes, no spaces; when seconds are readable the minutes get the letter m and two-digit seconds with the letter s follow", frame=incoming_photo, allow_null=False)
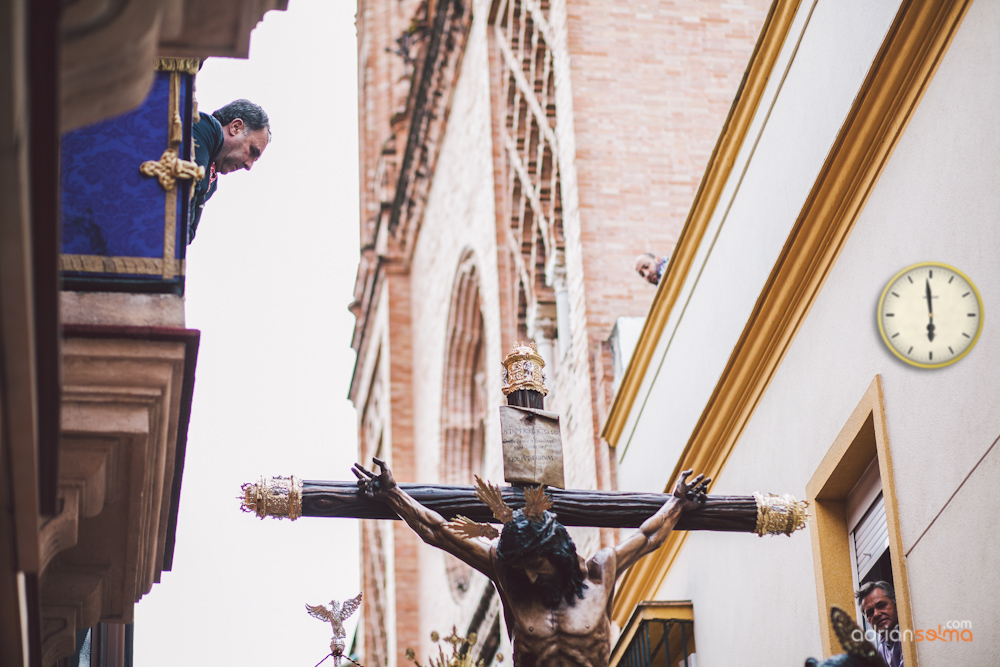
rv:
5h59
